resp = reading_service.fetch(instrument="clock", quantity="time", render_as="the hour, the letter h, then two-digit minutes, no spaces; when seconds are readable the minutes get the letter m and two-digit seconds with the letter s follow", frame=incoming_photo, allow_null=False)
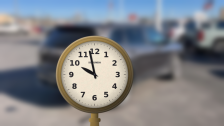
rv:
9h58
